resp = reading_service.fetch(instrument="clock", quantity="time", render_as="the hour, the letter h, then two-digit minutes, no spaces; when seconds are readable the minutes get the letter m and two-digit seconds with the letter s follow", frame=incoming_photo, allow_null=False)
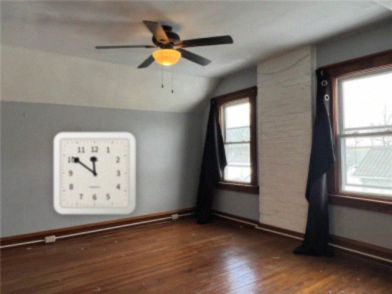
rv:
11h51
